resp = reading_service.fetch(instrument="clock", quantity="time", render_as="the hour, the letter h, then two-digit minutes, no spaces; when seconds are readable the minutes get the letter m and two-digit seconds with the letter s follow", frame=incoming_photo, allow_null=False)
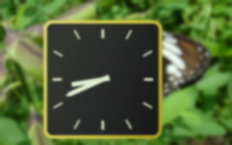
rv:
8h41
